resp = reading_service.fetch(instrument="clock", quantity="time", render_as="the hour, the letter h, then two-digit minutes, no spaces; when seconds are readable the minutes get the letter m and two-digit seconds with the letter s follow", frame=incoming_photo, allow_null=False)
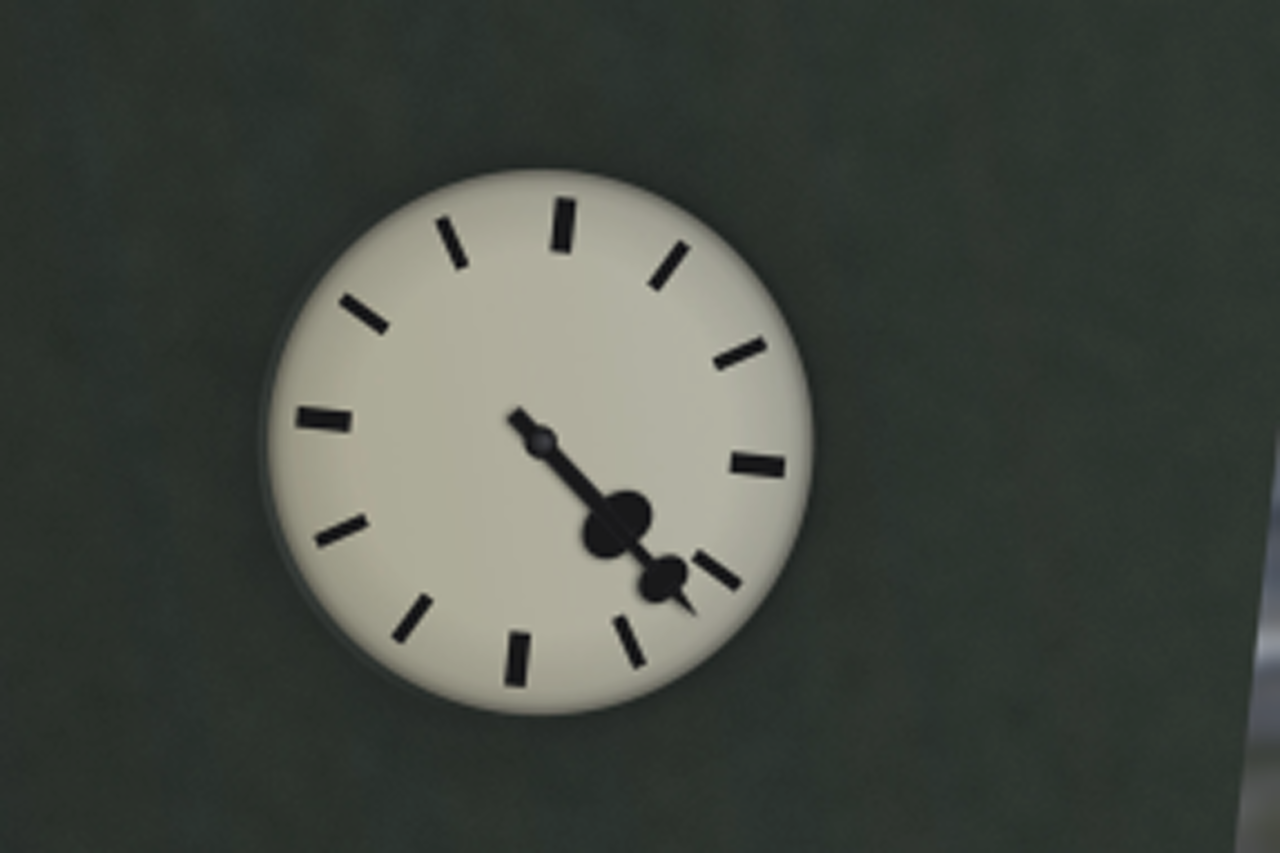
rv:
4h22
